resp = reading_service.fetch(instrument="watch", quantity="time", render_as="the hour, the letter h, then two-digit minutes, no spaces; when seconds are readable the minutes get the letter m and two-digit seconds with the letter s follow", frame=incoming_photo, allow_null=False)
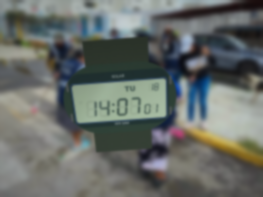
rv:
14h07
